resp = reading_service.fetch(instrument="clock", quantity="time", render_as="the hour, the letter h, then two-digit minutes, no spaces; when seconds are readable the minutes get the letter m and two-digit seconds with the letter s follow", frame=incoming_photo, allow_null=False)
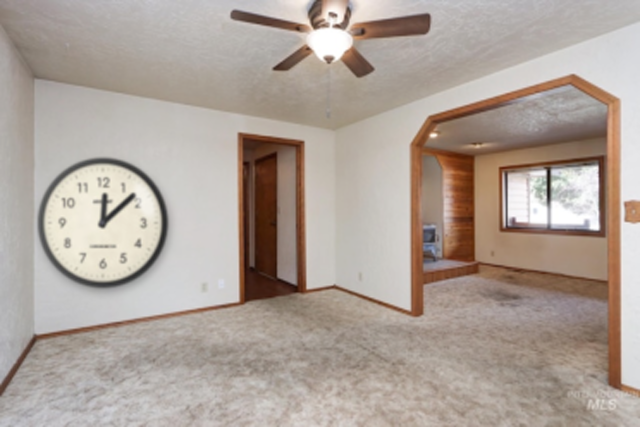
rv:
12h08
